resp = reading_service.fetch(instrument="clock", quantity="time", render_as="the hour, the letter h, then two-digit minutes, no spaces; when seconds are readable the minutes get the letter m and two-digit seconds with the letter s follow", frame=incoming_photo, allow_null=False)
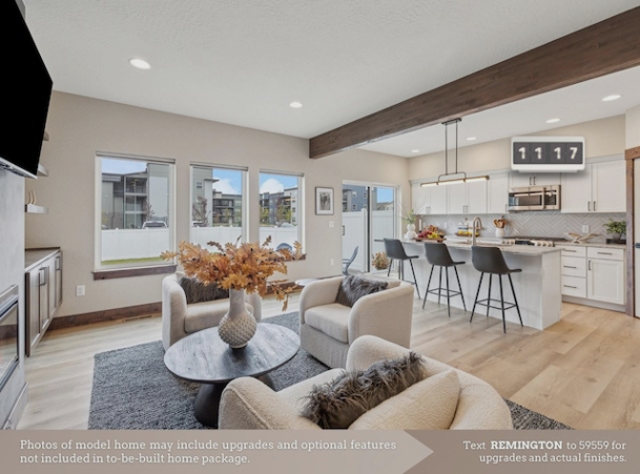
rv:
11h17
